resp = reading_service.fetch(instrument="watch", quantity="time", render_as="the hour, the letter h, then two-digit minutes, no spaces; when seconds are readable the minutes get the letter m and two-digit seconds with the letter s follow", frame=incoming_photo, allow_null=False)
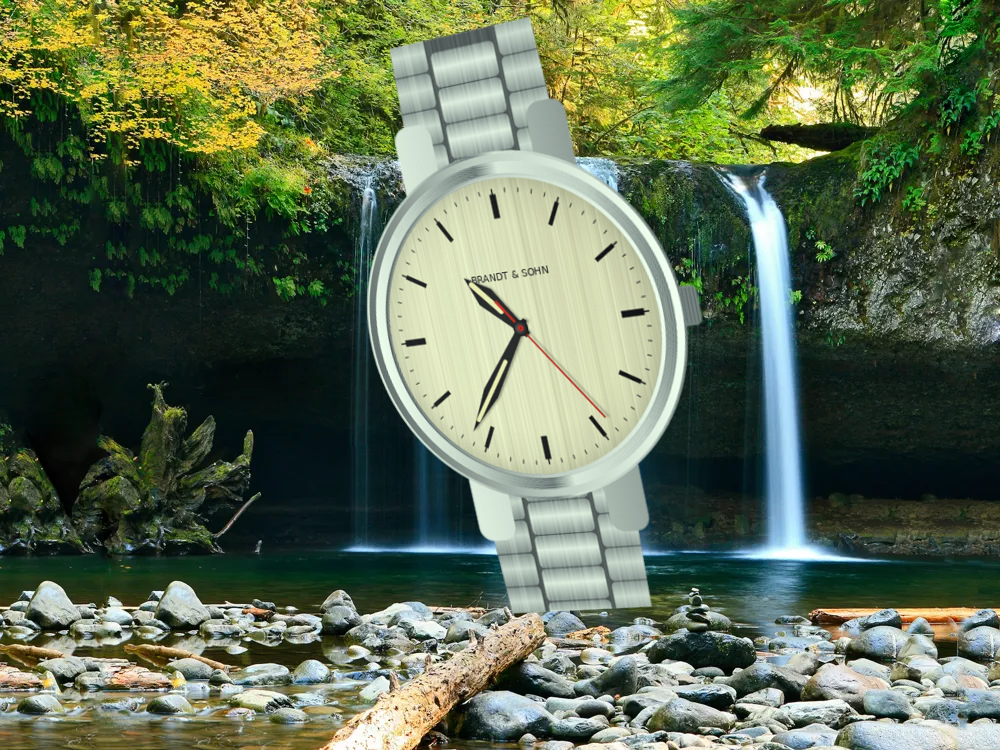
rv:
10h36m24s
